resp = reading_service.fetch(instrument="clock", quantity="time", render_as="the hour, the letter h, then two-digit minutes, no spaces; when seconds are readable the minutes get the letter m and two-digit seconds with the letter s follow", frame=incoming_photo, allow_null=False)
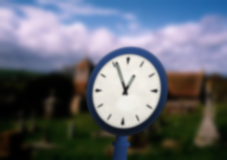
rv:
12h56
